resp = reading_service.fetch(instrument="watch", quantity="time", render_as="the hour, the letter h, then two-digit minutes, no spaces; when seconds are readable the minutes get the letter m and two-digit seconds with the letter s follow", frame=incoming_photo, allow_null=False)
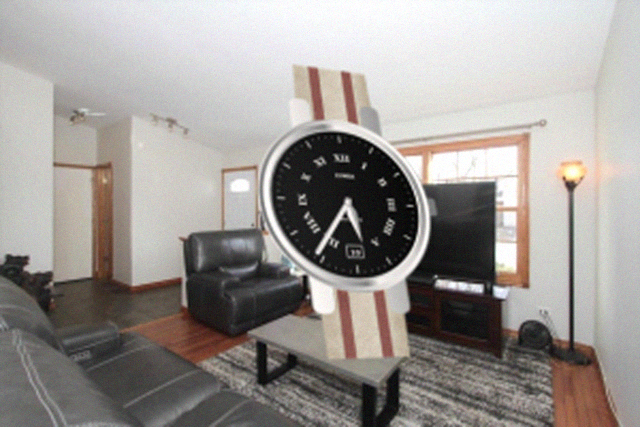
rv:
5h36
